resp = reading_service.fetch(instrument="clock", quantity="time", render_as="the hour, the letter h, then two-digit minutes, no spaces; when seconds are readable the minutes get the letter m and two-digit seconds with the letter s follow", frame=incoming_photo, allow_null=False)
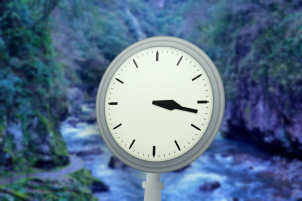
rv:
3h17
